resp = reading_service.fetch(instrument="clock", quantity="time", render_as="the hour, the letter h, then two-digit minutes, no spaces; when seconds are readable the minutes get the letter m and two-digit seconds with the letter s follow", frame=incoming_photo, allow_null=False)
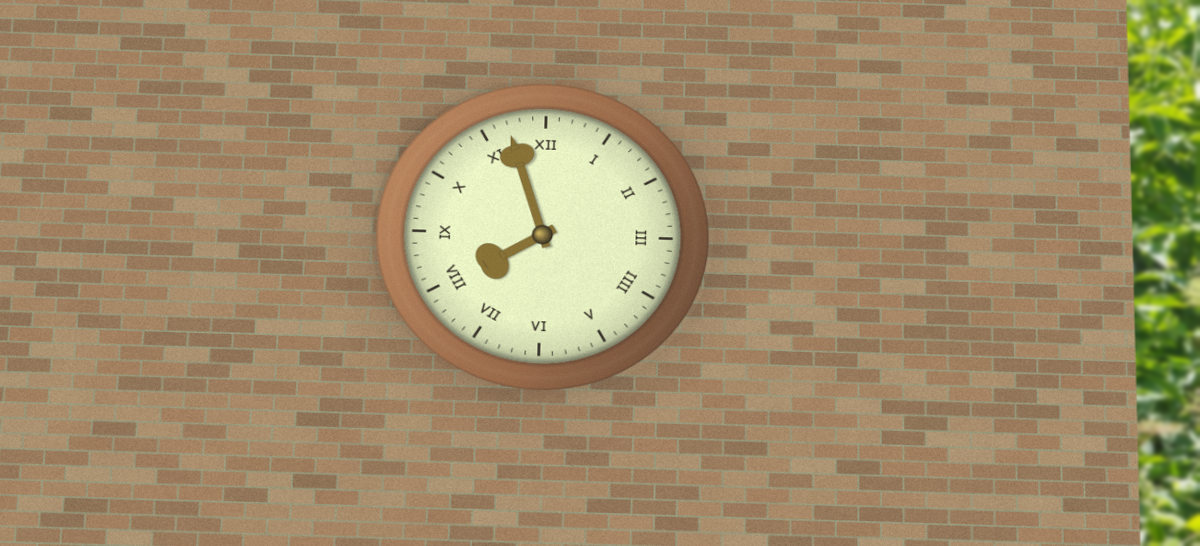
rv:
7h57
